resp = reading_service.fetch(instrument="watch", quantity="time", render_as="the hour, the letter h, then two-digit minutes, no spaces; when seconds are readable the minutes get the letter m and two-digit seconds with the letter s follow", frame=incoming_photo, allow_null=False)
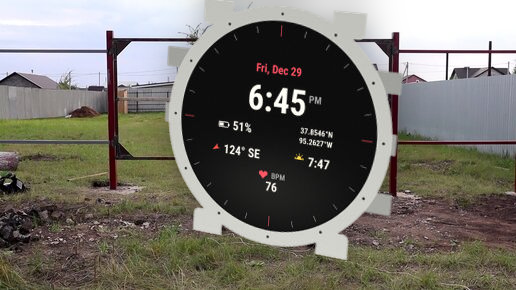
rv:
6h45
